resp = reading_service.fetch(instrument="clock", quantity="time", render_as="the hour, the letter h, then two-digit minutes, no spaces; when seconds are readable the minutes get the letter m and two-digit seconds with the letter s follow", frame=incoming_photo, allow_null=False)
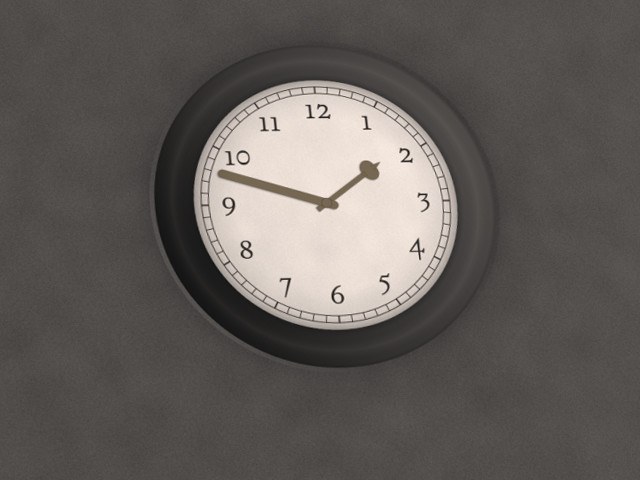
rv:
1h48
